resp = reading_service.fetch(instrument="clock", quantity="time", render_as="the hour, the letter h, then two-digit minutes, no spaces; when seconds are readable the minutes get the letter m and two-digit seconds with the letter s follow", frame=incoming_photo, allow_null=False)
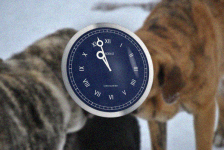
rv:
10h57
